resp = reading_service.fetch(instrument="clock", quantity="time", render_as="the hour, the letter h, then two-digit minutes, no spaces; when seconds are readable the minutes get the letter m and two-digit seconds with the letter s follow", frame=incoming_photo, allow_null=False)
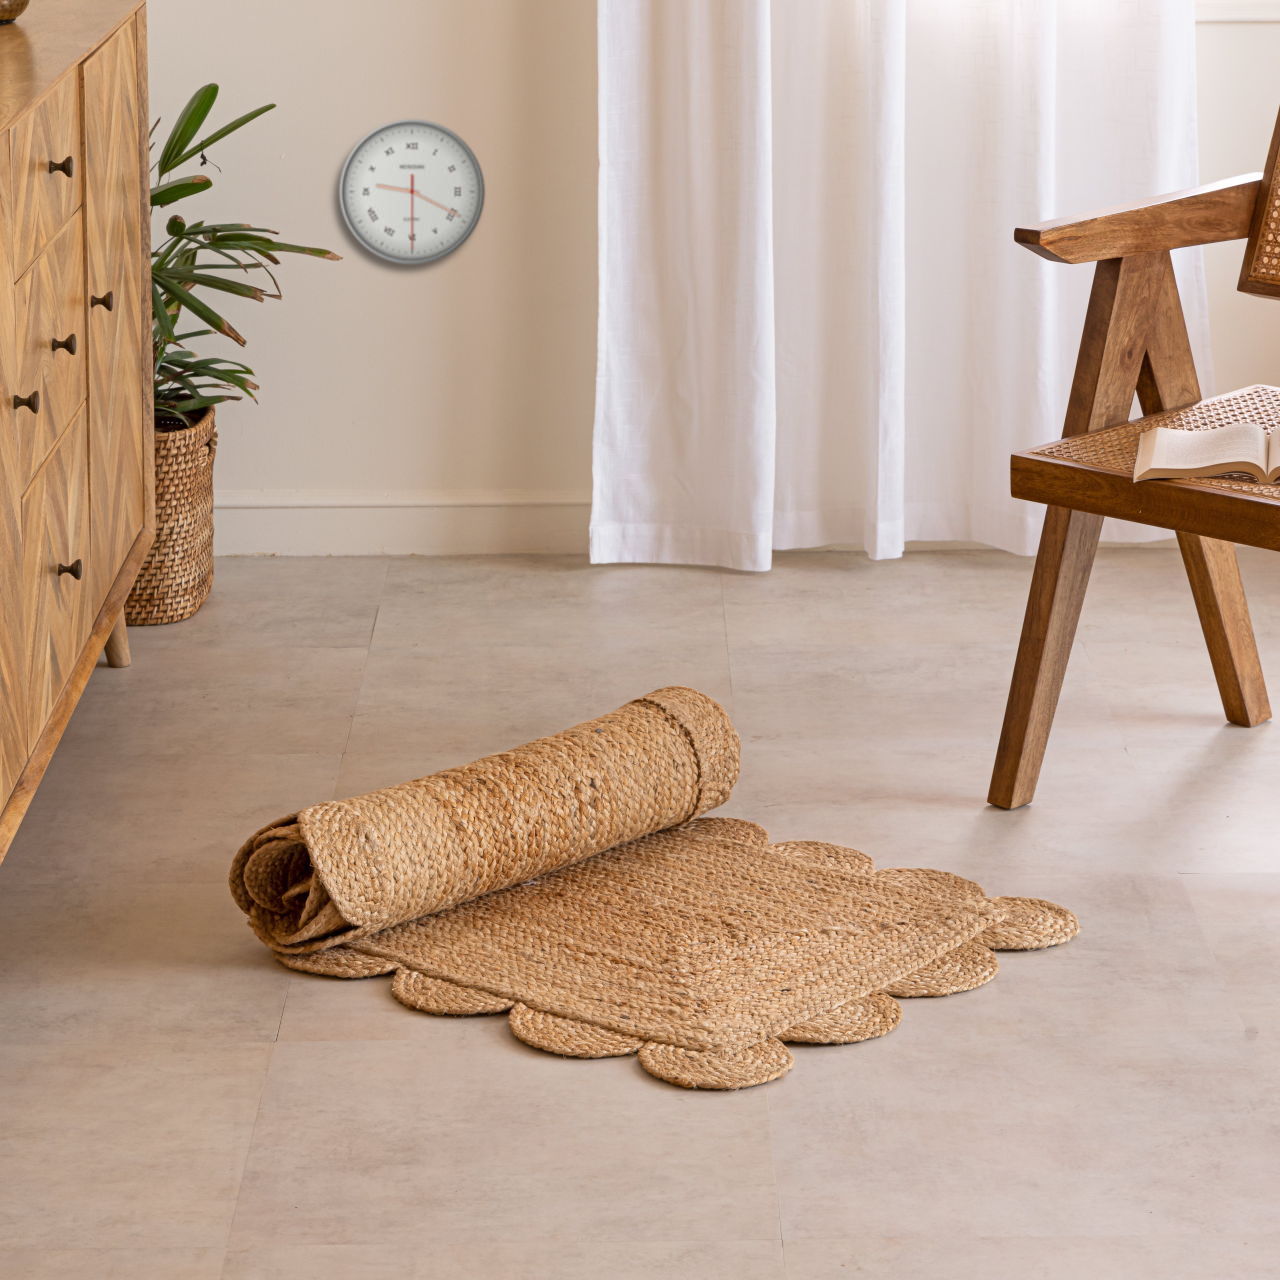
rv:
9h19m30s
